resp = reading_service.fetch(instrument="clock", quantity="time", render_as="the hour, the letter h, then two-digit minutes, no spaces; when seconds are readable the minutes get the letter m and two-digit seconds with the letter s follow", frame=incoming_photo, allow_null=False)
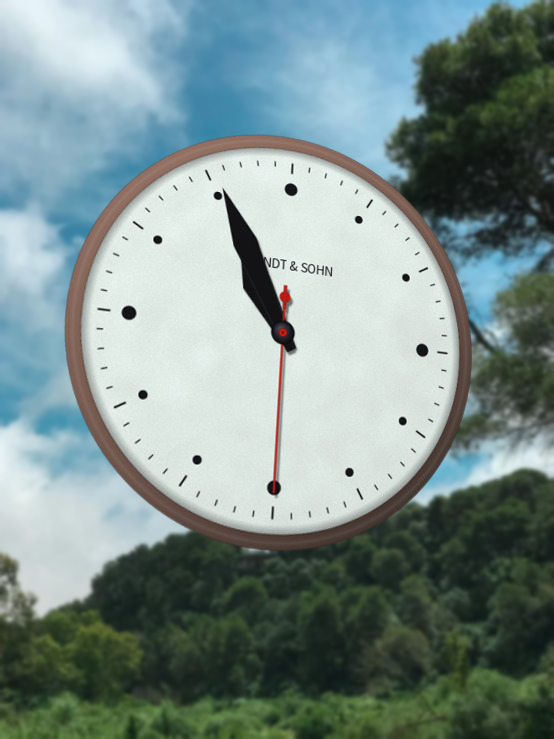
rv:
10h55m30s
